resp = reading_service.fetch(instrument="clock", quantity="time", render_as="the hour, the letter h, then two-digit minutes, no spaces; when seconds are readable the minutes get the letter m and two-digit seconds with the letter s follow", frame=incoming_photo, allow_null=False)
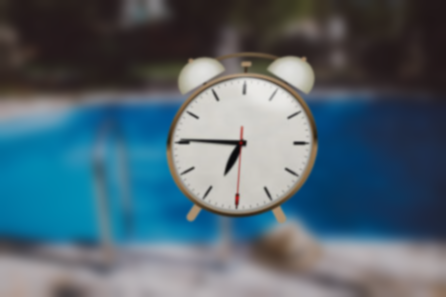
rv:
6h45m30s
